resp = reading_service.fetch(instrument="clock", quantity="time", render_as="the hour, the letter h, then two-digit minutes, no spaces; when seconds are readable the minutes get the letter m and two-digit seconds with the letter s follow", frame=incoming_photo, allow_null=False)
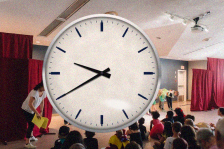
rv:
9h40
